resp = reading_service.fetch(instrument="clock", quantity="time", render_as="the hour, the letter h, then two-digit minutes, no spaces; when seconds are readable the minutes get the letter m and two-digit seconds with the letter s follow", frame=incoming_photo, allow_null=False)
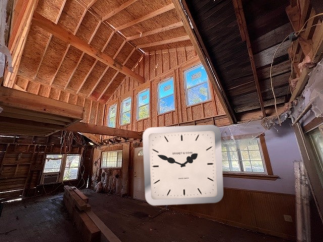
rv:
1h49
